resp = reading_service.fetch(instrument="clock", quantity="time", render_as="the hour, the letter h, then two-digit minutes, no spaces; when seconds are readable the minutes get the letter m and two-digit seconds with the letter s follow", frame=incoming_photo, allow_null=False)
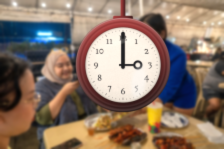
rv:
3h00
